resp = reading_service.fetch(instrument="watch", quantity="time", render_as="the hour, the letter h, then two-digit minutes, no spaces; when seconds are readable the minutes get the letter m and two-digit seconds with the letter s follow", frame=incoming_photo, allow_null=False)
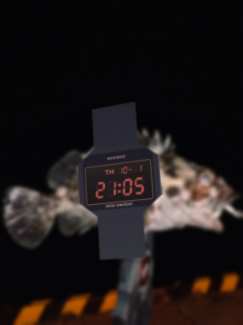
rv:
21h05
